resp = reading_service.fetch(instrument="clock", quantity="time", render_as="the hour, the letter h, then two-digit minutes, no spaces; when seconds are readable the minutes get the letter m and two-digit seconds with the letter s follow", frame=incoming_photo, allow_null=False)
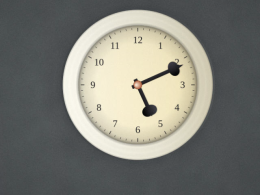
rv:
5h11
